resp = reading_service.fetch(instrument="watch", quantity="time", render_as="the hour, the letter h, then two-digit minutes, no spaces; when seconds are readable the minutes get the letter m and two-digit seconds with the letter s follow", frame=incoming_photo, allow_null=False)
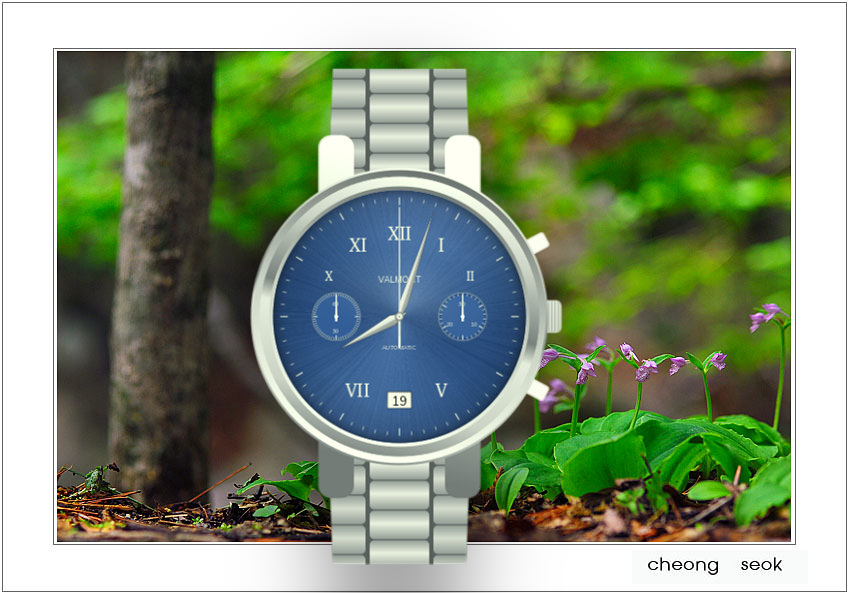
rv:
8h03
